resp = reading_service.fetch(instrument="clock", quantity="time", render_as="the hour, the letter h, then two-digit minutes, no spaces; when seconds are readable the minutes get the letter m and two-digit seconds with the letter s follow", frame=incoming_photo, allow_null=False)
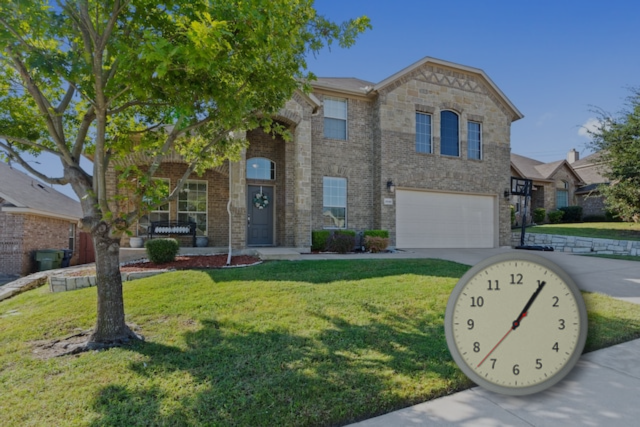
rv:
1h05m37s
